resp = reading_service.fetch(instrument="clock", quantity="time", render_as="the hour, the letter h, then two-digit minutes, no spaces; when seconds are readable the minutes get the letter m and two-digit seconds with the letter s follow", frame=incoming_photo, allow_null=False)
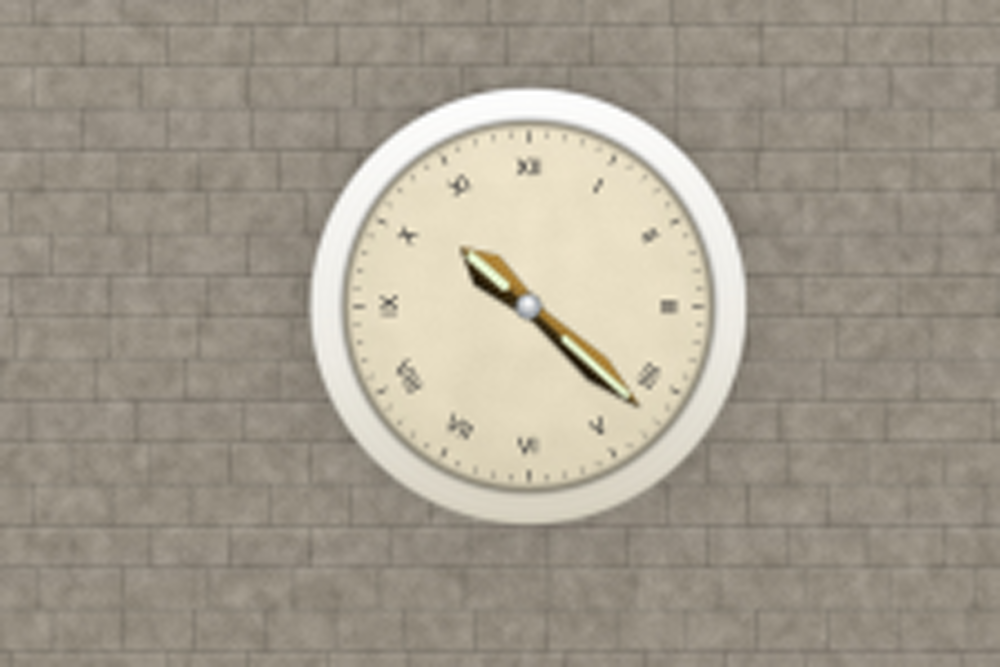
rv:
10h22
